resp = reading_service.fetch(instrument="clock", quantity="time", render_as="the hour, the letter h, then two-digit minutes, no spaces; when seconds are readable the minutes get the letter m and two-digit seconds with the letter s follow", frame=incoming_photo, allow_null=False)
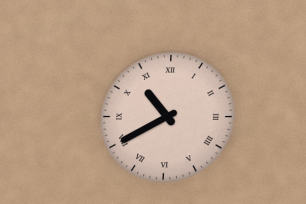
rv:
10h40
